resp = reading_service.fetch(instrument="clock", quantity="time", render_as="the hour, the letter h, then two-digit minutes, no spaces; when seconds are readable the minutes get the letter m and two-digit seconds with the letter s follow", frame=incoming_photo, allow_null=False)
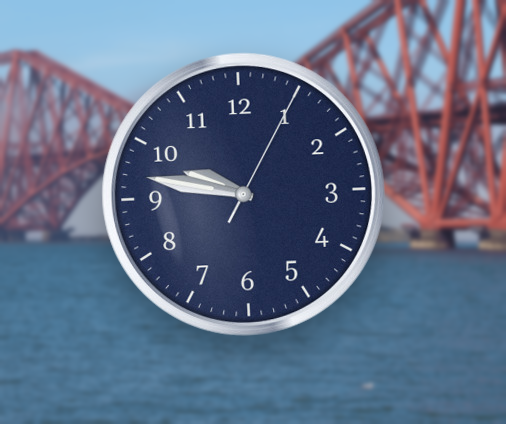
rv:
9h47m05s
